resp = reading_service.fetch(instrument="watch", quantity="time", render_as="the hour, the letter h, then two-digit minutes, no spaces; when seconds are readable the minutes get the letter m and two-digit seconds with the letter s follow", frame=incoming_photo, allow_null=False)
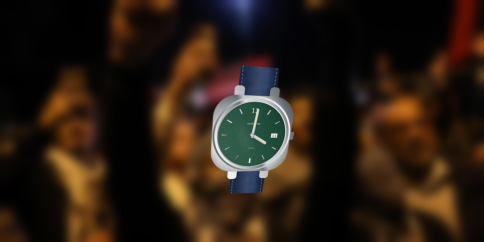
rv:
4h01
